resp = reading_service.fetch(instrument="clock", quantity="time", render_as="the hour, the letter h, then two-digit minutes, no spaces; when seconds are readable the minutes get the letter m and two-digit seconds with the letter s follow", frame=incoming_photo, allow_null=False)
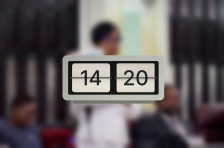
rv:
14h20
